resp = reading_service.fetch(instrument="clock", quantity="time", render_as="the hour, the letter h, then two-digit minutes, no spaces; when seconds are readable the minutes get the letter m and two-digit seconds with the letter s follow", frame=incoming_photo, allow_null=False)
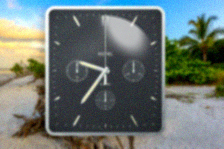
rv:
9h36
